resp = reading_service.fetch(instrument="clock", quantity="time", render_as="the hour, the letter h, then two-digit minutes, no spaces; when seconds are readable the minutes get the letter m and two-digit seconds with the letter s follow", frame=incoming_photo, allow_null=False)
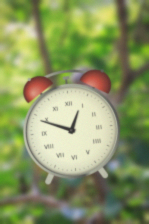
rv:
12h49
